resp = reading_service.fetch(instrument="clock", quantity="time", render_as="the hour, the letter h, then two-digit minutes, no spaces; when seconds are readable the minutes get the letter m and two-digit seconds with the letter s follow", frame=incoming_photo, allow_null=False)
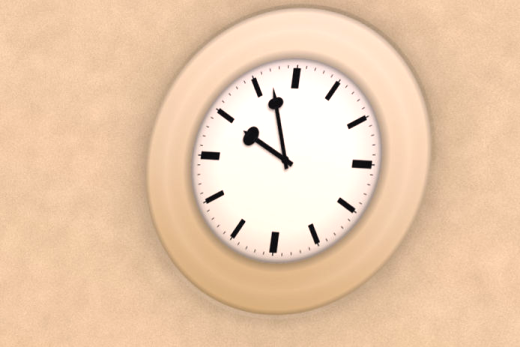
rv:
9h57
